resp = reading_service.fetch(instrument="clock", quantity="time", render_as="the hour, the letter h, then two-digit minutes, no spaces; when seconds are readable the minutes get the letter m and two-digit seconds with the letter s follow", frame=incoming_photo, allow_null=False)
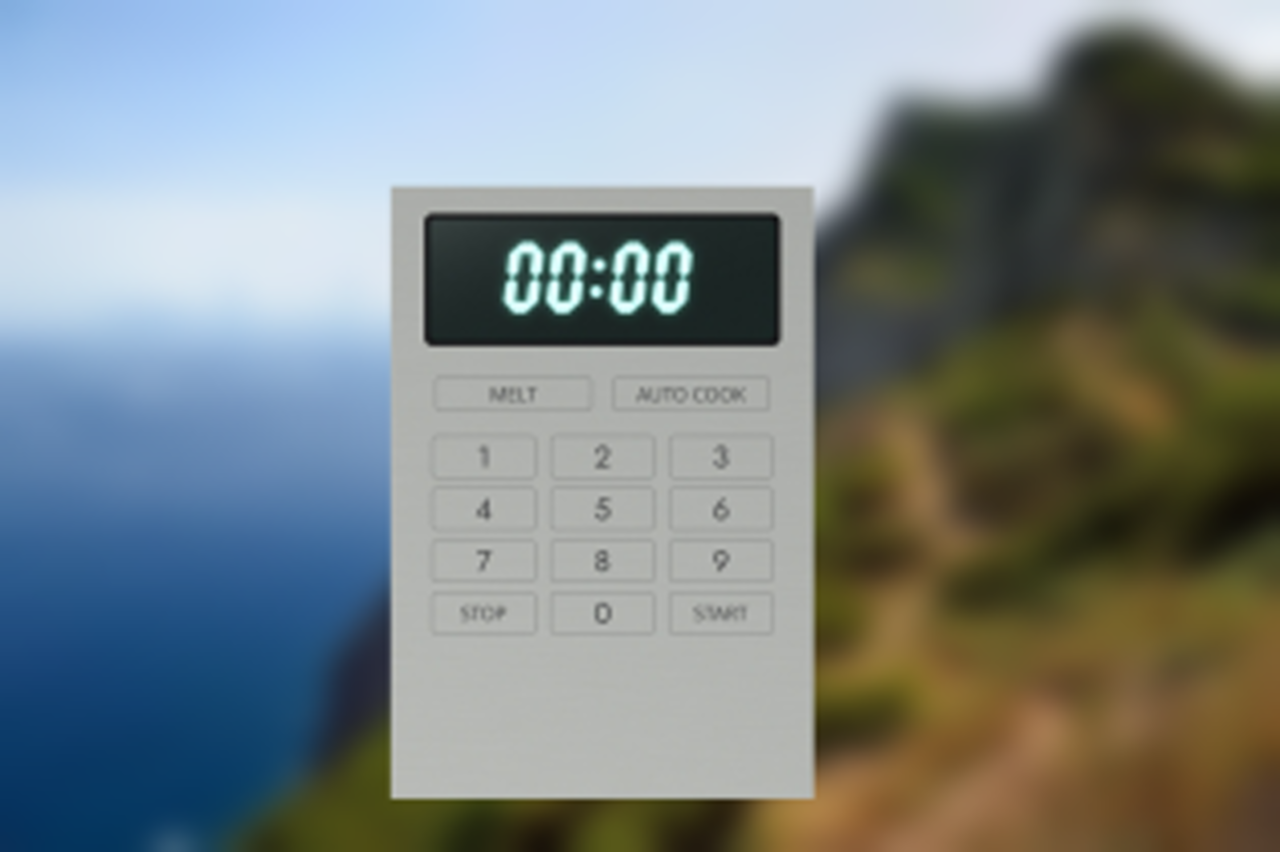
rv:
0h00
